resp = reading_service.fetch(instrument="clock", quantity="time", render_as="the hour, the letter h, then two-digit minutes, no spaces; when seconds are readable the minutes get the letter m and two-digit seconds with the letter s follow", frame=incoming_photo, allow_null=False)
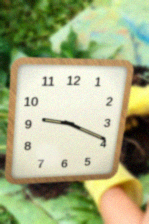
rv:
9h19
